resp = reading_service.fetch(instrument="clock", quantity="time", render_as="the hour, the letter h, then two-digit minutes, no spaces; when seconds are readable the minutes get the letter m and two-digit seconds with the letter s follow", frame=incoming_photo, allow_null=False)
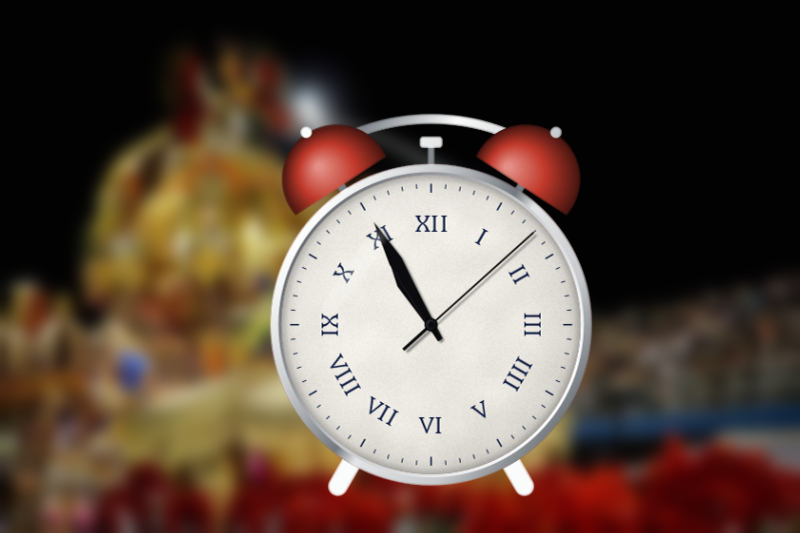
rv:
10h55m08s
